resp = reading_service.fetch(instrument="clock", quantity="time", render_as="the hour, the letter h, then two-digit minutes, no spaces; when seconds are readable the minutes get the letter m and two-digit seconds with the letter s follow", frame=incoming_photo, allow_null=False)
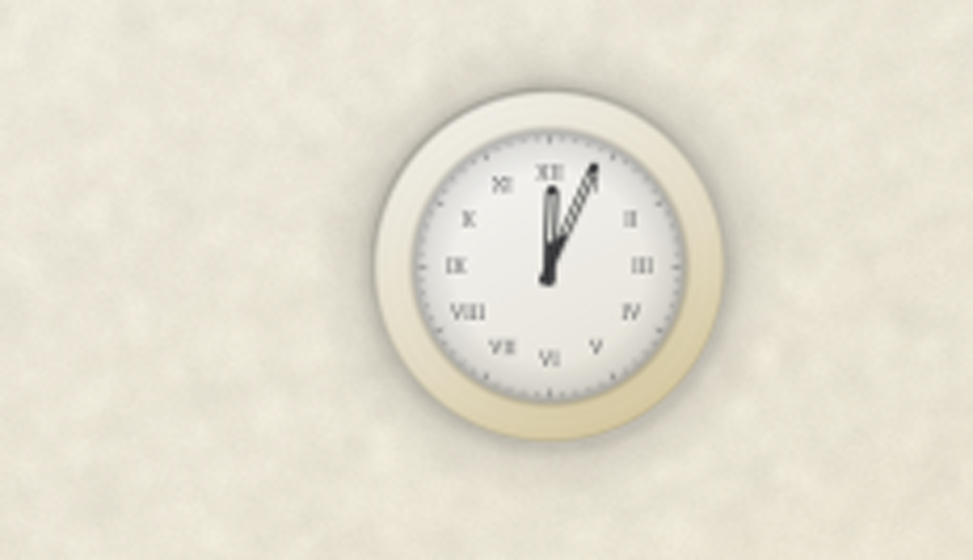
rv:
12h04
